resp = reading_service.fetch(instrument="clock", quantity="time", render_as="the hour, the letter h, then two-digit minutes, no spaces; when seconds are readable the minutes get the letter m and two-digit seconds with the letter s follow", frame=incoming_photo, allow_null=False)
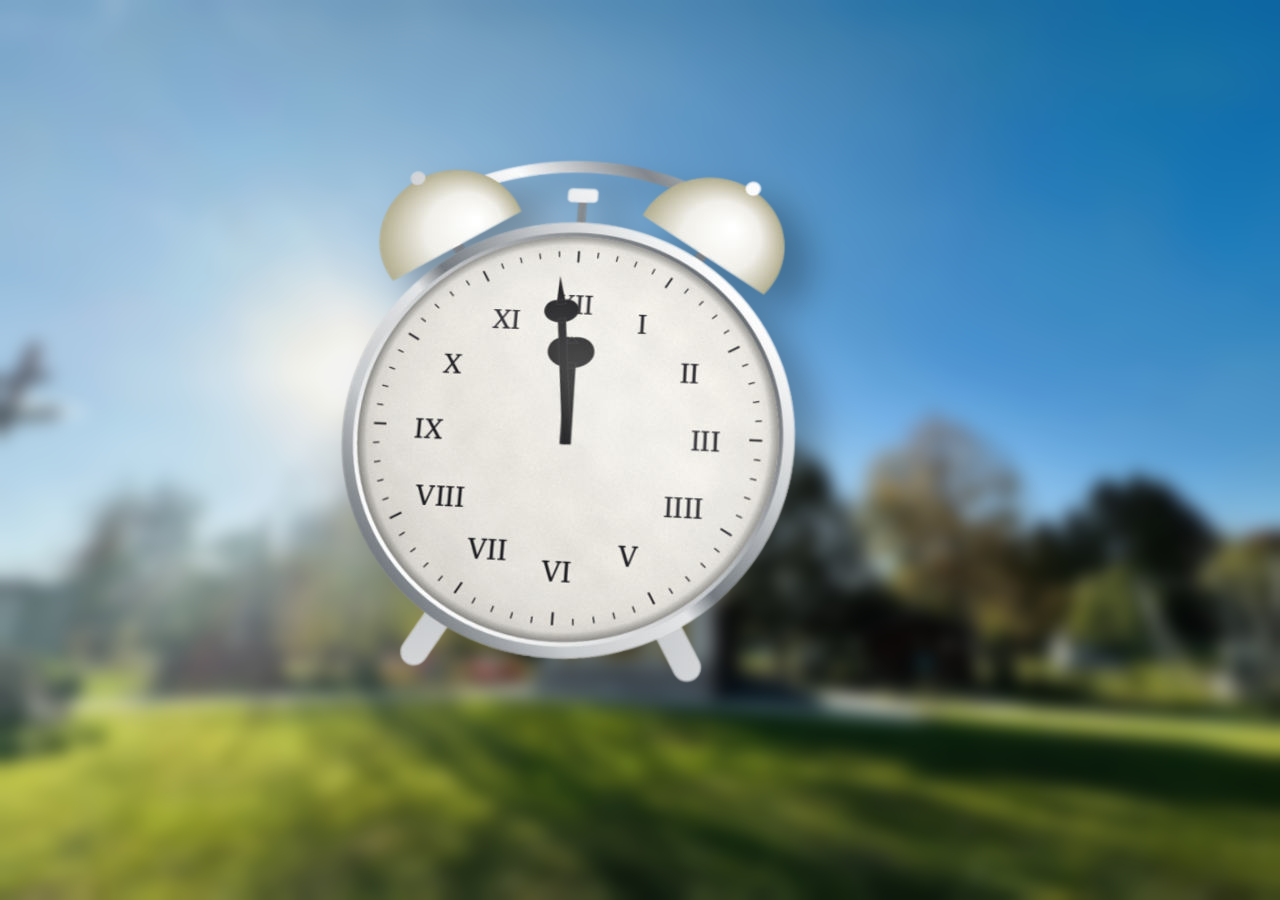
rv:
11h59
